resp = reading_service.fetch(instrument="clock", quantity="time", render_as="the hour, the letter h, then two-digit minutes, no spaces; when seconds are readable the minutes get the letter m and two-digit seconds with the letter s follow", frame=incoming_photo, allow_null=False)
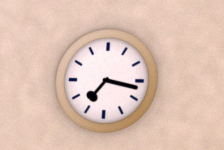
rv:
7h17
